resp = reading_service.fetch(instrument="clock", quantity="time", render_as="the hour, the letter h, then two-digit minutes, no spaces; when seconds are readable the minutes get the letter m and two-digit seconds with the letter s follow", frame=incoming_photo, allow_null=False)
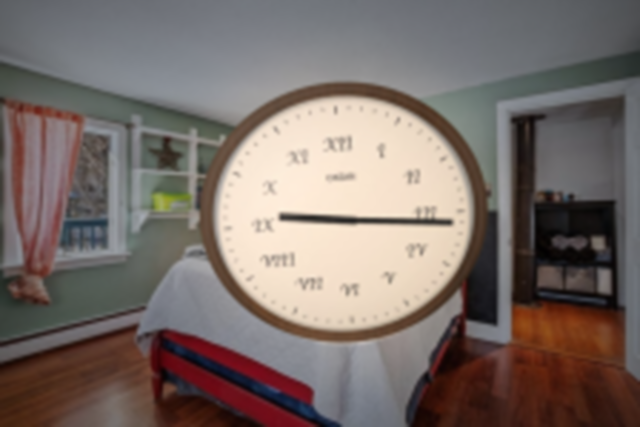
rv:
9h16
